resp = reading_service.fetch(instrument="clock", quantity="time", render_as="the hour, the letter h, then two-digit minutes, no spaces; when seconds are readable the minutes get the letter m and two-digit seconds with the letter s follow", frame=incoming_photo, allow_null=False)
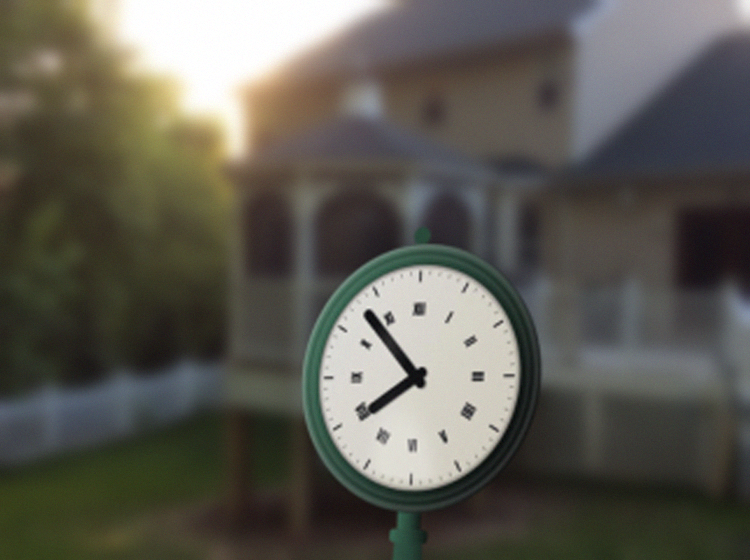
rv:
7h53
